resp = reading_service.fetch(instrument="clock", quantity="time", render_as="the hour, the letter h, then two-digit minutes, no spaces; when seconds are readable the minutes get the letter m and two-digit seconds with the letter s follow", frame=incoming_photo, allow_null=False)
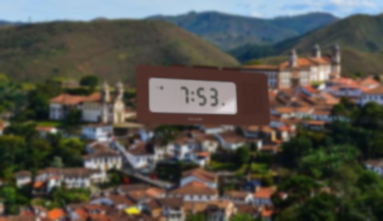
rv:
7h53
